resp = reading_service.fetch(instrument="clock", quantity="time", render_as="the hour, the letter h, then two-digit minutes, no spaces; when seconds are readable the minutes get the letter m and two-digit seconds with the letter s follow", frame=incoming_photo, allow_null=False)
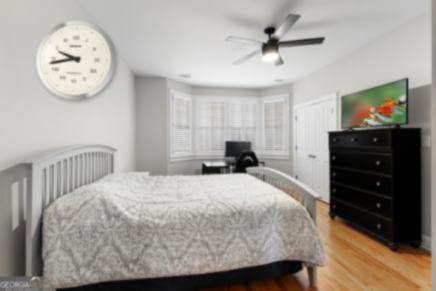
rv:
9h43
